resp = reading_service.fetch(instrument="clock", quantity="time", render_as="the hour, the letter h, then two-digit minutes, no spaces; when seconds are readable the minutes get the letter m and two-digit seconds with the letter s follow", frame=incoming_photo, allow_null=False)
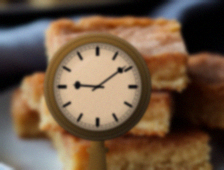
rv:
9h09
